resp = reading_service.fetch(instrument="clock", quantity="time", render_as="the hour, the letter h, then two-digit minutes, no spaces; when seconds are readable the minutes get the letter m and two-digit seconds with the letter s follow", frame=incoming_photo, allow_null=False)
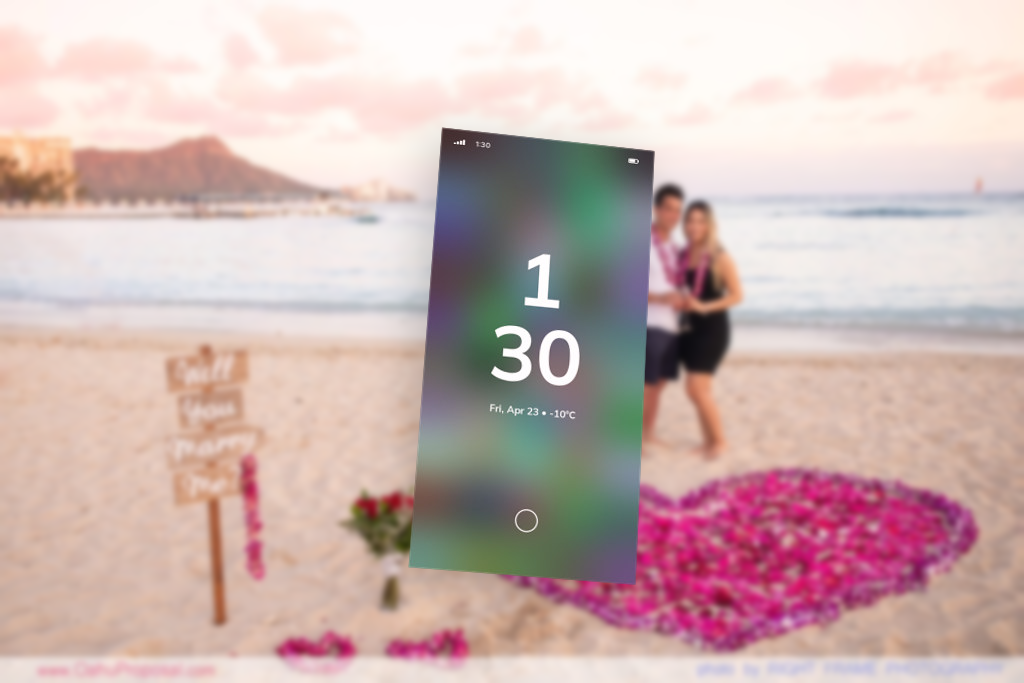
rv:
1h30
